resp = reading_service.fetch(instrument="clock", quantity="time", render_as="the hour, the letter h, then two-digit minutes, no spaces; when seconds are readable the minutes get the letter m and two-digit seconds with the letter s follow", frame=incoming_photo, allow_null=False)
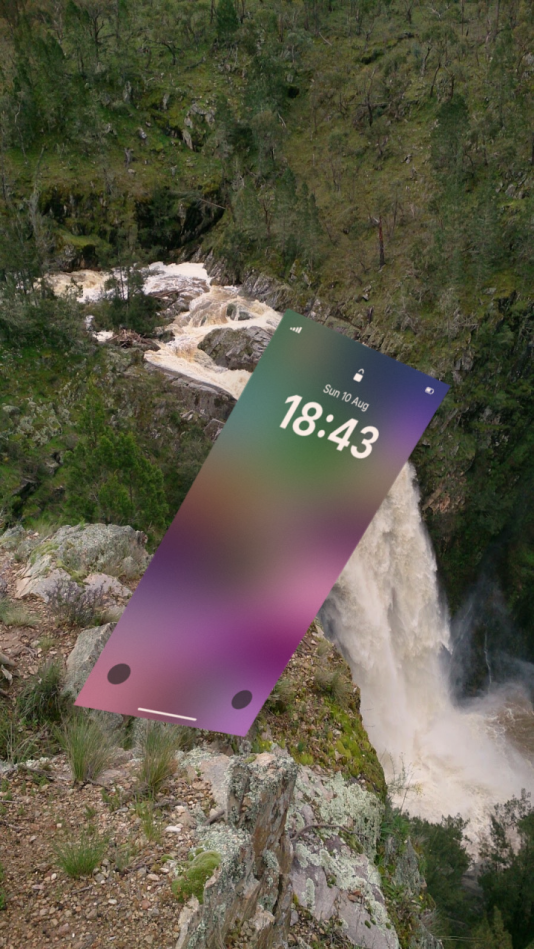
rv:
18h43
